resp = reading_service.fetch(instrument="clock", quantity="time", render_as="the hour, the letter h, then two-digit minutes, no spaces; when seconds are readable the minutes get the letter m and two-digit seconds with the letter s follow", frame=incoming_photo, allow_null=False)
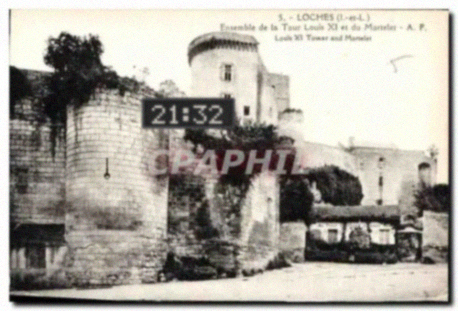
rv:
21h32
